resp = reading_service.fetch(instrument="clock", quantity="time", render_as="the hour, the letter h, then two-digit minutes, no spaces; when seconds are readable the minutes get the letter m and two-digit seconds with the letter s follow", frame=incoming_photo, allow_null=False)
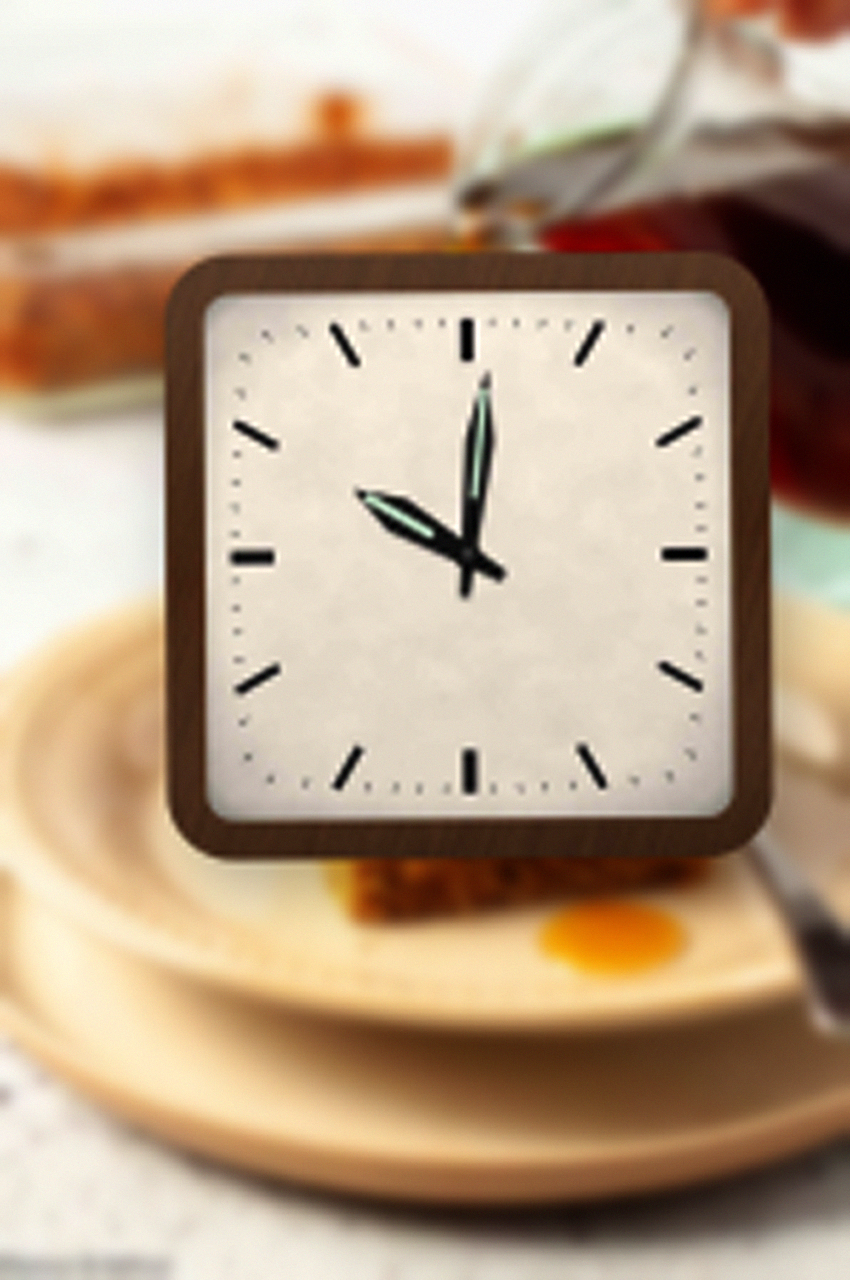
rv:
10h01
